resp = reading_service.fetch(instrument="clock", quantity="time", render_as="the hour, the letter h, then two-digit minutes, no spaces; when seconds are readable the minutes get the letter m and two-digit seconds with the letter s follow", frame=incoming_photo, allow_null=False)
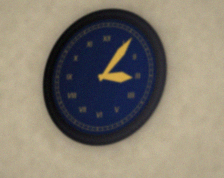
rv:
3h06
